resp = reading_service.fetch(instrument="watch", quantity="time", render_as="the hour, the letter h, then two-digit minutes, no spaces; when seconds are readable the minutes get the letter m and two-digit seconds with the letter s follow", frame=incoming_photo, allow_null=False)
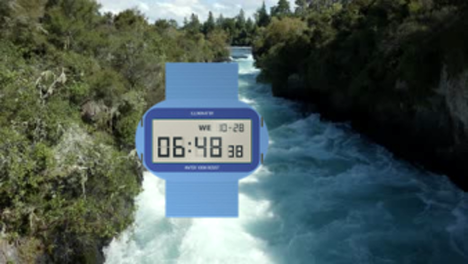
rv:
6h48m38s
